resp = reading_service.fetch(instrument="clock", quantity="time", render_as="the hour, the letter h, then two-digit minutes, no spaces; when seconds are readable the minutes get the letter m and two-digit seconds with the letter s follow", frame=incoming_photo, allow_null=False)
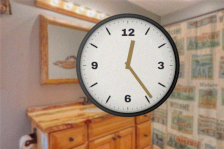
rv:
12h24
